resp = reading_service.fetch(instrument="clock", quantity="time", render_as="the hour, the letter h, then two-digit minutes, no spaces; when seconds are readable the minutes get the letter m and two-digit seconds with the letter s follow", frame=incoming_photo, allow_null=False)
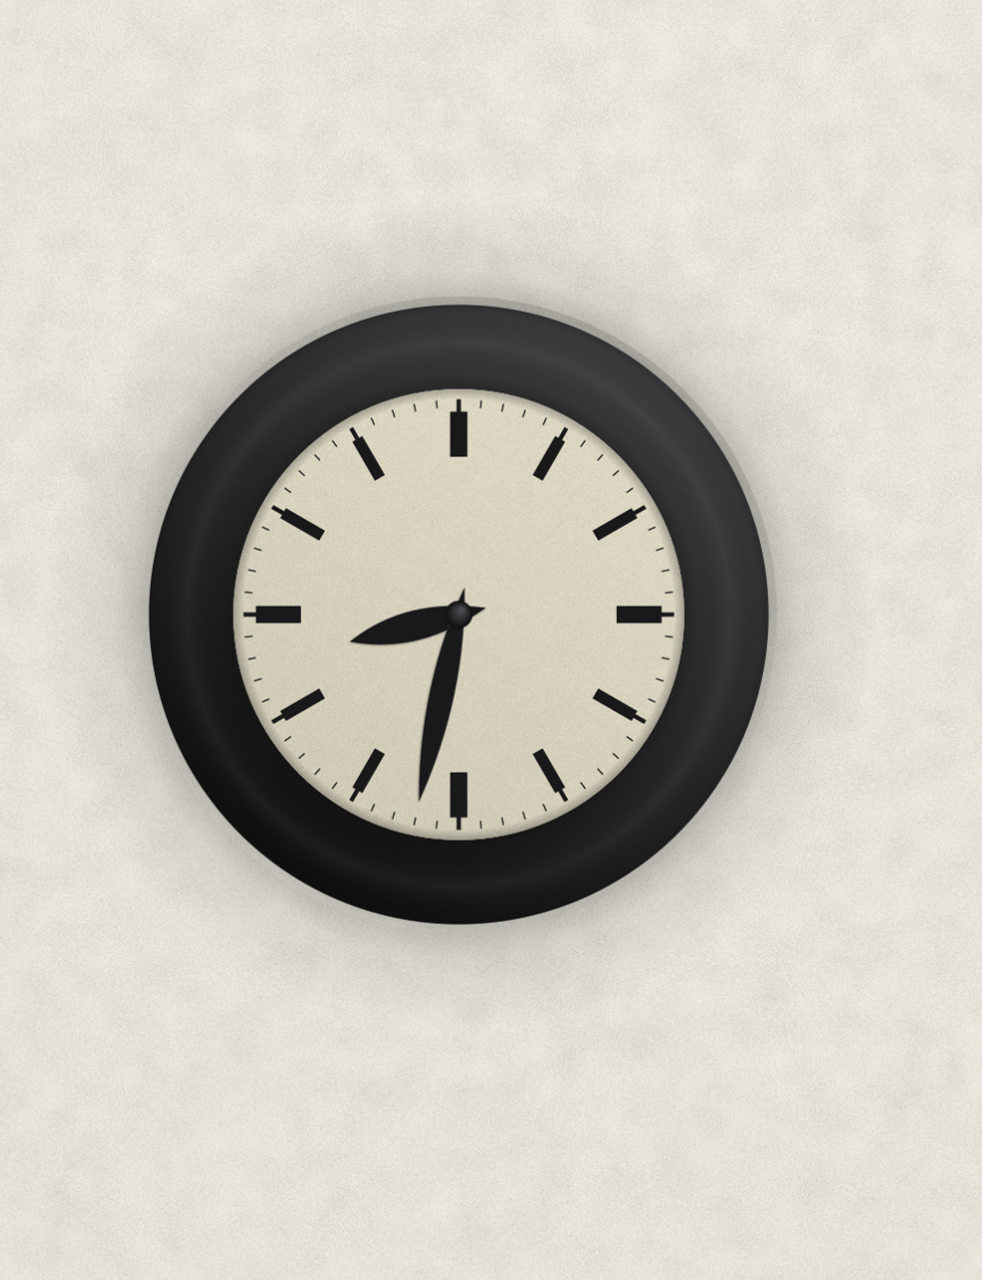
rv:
8h32
